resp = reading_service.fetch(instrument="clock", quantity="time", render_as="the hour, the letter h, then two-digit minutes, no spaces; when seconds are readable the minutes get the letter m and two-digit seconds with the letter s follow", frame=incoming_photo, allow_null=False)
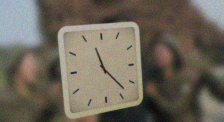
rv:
11h23
